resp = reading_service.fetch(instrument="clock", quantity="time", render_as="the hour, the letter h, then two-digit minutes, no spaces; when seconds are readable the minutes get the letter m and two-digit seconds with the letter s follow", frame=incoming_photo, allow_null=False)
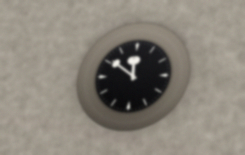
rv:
11h51
